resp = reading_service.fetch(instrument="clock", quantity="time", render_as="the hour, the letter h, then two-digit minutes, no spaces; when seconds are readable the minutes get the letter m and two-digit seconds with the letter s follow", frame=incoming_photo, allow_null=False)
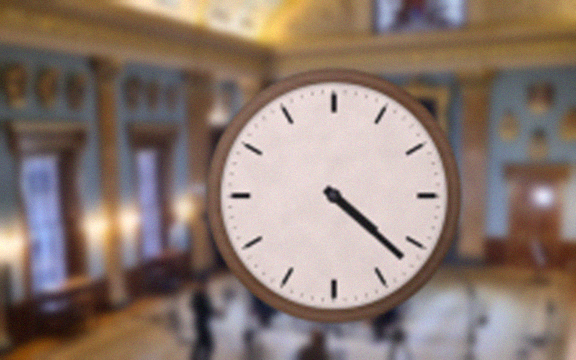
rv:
4h22
